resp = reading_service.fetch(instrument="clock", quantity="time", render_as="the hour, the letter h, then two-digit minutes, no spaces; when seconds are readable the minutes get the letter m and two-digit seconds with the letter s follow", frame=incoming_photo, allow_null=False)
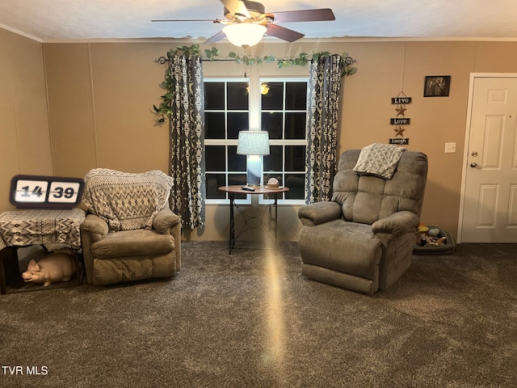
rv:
14h39
